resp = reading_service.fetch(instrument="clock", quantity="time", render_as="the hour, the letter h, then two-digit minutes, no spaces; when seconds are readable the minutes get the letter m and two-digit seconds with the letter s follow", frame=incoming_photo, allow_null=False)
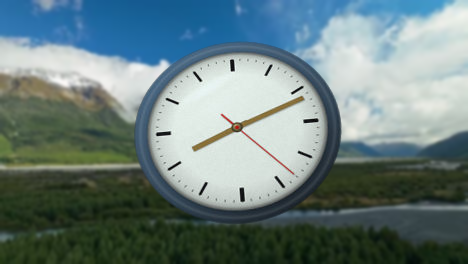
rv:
8h11m23s
